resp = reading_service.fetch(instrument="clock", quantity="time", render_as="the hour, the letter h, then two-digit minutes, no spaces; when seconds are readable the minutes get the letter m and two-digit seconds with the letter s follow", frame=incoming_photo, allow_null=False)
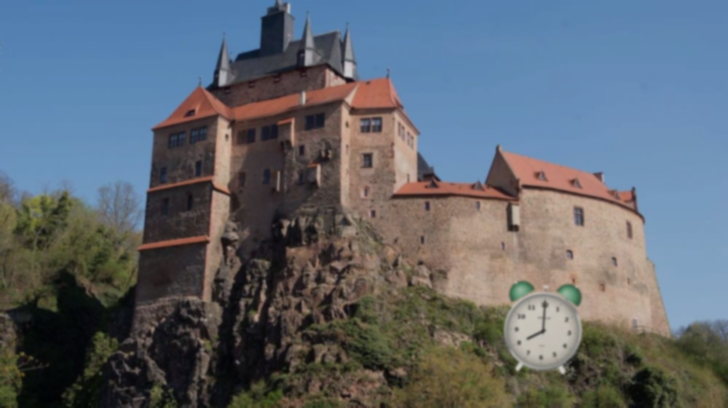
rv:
8h00
